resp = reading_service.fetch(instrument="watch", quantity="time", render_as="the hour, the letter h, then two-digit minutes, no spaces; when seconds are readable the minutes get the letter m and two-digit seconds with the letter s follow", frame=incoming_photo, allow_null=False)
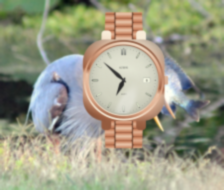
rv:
6h52
